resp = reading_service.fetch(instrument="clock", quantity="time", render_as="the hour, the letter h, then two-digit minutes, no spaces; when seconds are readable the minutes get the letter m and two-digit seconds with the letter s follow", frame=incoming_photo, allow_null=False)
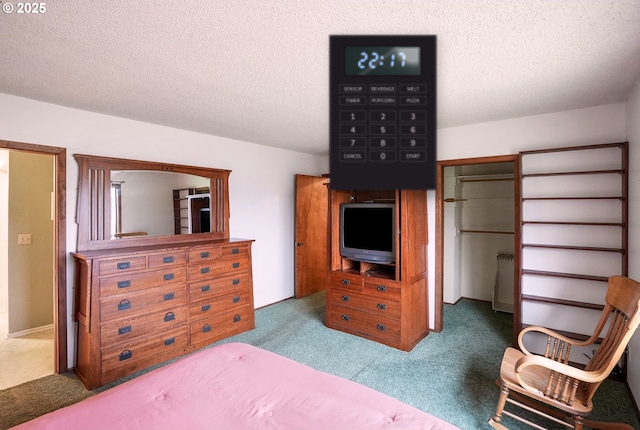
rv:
22h17
